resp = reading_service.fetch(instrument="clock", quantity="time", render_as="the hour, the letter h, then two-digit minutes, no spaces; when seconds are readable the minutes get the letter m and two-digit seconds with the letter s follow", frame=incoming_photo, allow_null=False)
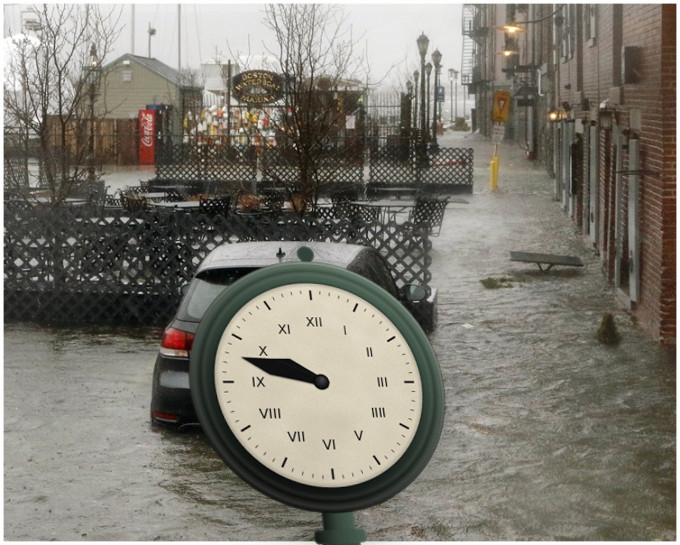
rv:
9h48
